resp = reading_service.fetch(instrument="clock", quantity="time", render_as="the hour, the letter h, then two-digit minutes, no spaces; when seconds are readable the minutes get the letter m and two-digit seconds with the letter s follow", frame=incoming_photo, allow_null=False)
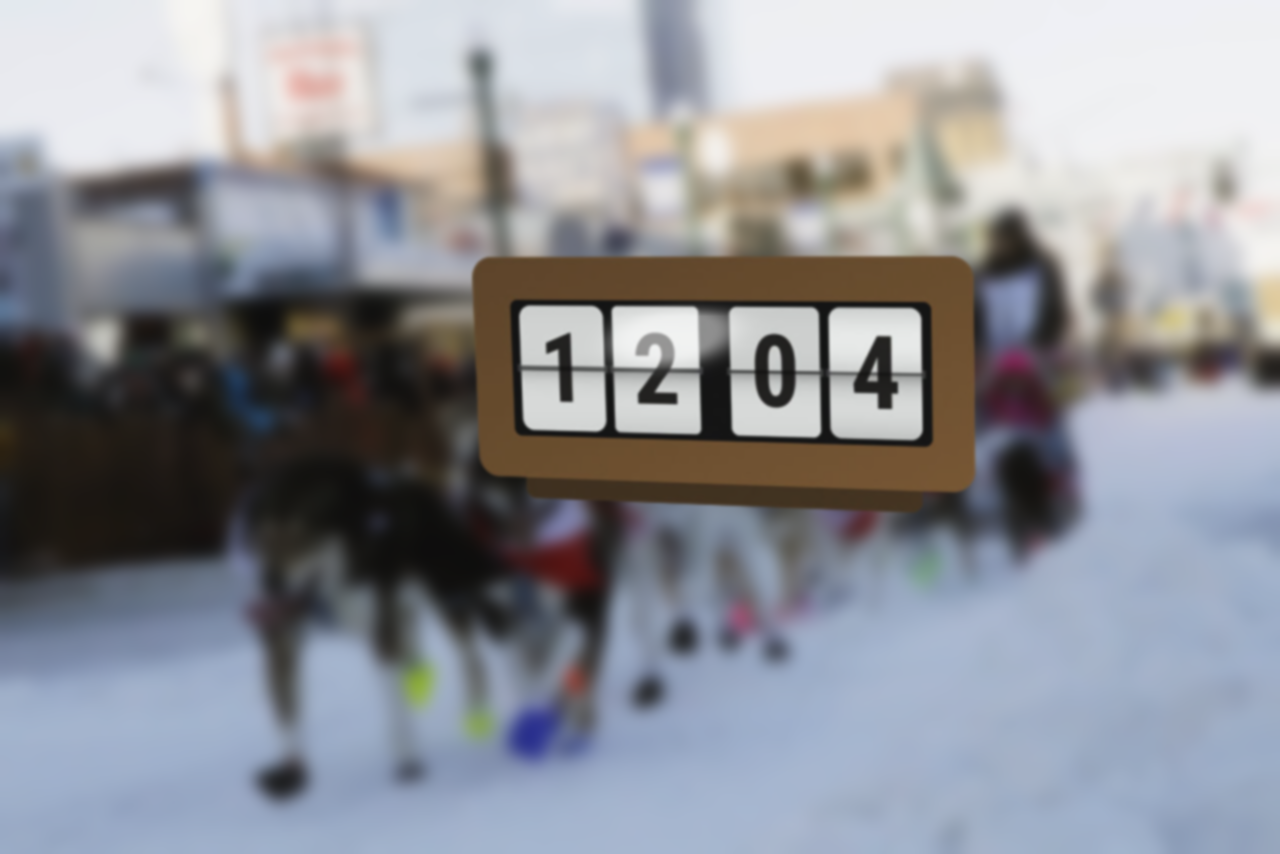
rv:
12h04
